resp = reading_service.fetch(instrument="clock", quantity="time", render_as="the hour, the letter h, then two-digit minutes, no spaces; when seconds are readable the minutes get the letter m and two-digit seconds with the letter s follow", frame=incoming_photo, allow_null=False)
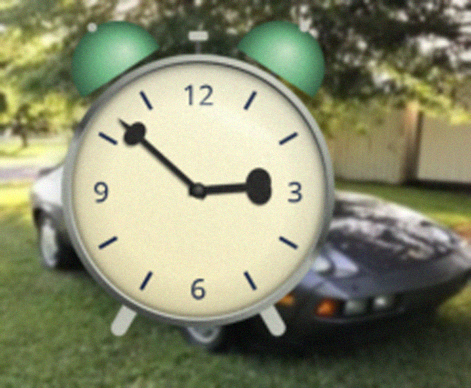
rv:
2h52
